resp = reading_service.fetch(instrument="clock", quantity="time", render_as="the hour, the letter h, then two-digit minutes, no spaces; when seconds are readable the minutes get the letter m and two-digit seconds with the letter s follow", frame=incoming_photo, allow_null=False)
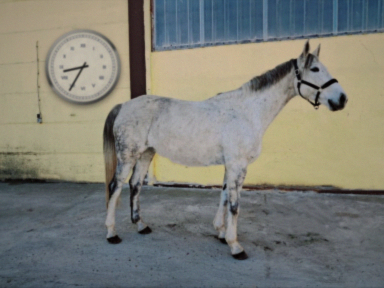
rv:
8h35
